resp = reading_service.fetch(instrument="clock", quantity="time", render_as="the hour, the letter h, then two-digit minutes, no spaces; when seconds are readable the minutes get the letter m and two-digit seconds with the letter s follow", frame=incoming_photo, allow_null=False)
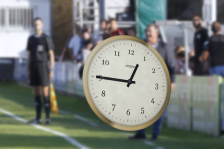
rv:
12h45
